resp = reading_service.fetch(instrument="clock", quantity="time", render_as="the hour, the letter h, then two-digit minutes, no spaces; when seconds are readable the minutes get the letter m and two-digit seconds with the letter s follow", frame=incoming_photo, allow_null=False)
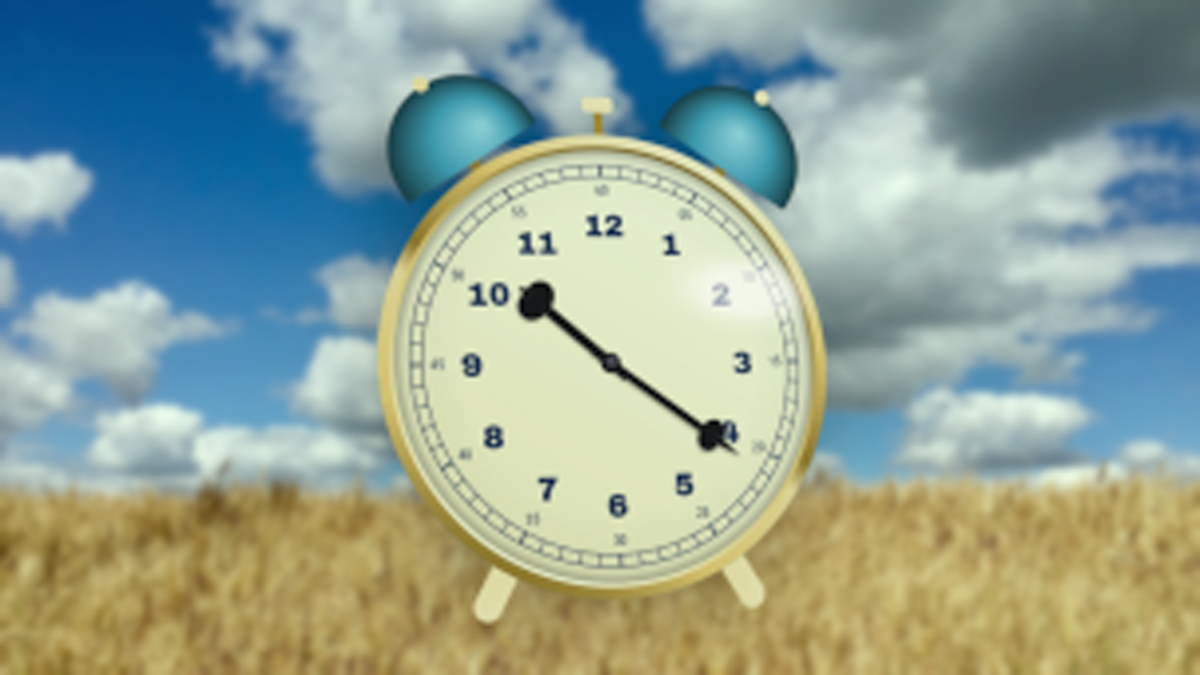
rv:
10h21
